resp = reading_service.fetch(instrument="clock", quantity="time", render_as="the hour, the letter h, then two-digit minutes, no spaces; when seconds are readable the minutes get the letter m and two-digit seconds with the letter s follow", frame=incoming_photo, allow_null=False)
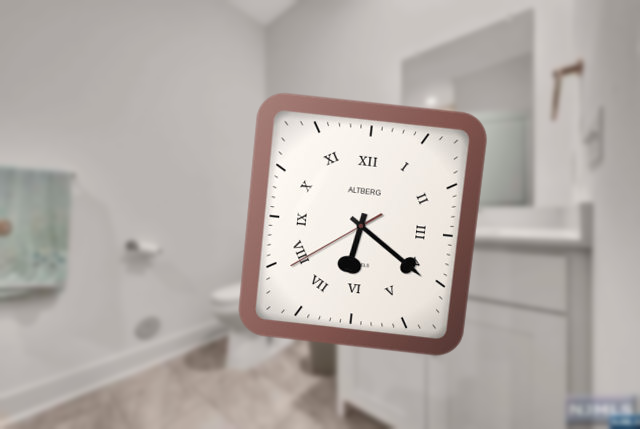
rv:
6h20m39s
